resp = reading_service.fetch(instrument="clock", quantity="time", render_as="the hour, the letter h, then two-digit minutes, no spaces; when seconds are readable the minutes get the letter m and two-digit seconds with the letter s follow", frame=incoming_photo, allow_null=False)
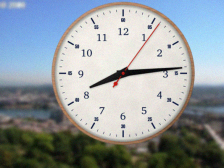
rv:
8h14m06s
